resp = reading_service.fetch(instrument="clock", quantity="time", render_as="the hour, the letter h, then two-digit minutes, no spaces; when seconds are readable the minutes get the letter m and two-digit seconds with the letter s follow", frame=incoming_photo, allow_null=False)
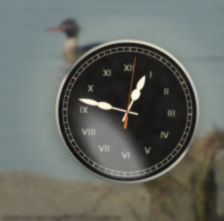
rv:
12h47m01s
